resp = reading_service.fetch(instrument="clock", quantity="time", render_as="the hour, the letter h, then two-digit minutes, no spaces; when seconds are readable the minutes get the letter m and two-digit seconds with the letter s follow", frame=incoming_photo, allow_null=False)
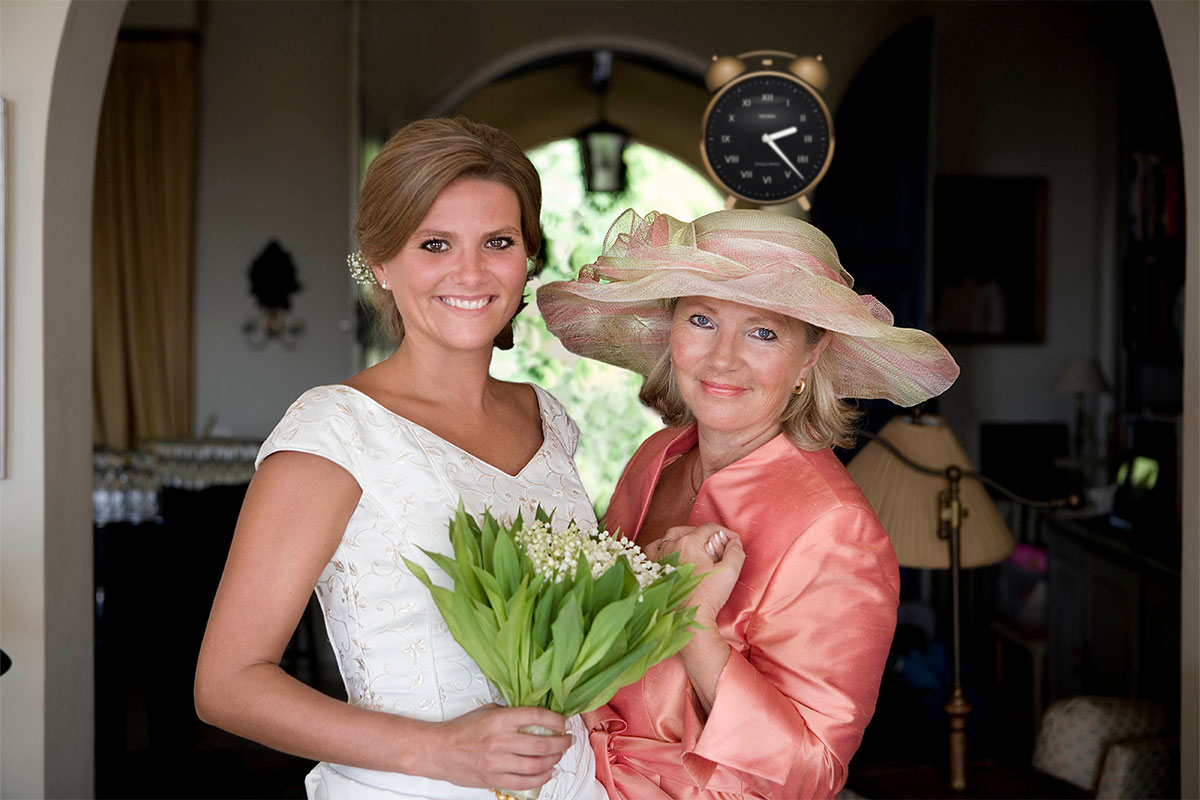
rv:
2h23
